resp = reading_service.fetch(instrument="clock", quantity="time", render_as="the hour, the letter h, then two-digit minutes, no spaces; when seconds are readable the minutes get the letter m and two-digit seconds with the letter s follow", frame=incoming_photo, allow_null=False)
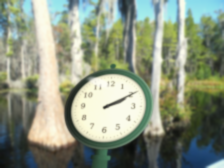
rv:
2h10
